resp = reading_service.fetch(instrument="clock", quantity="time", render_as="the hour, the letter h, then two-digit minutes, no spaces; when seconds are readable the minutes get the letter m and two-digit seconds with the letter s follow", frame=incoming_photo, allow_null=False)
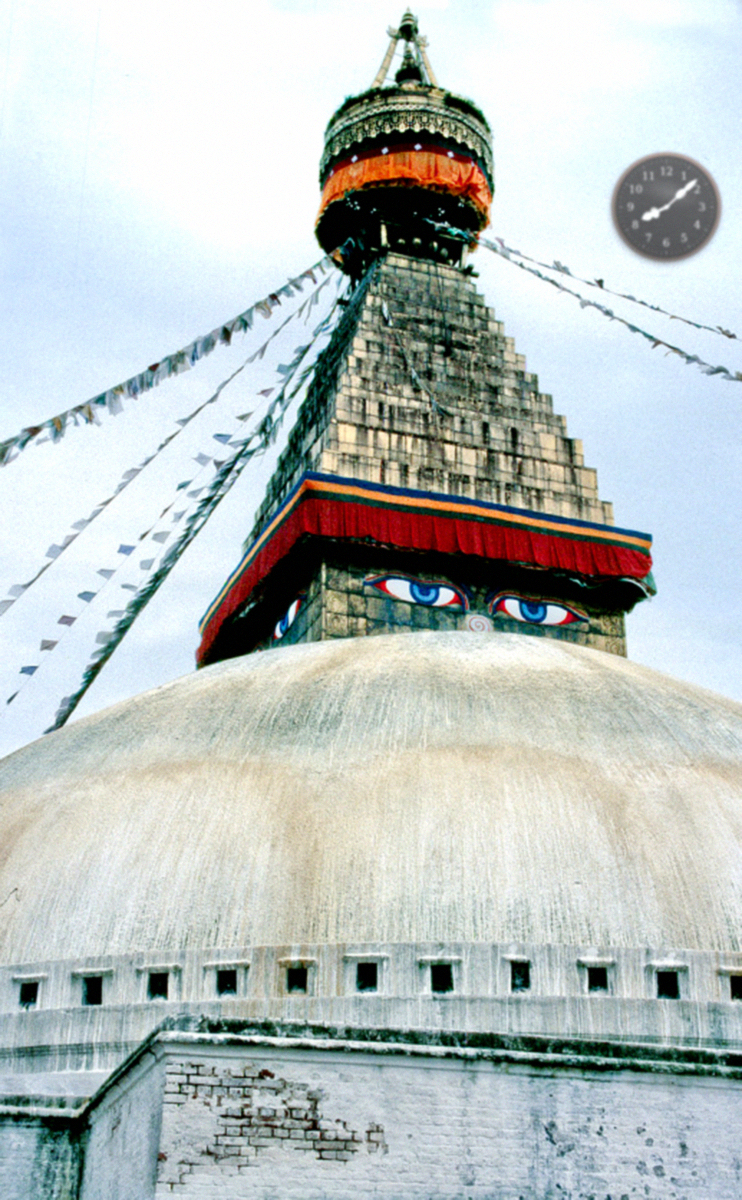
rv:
8h08
